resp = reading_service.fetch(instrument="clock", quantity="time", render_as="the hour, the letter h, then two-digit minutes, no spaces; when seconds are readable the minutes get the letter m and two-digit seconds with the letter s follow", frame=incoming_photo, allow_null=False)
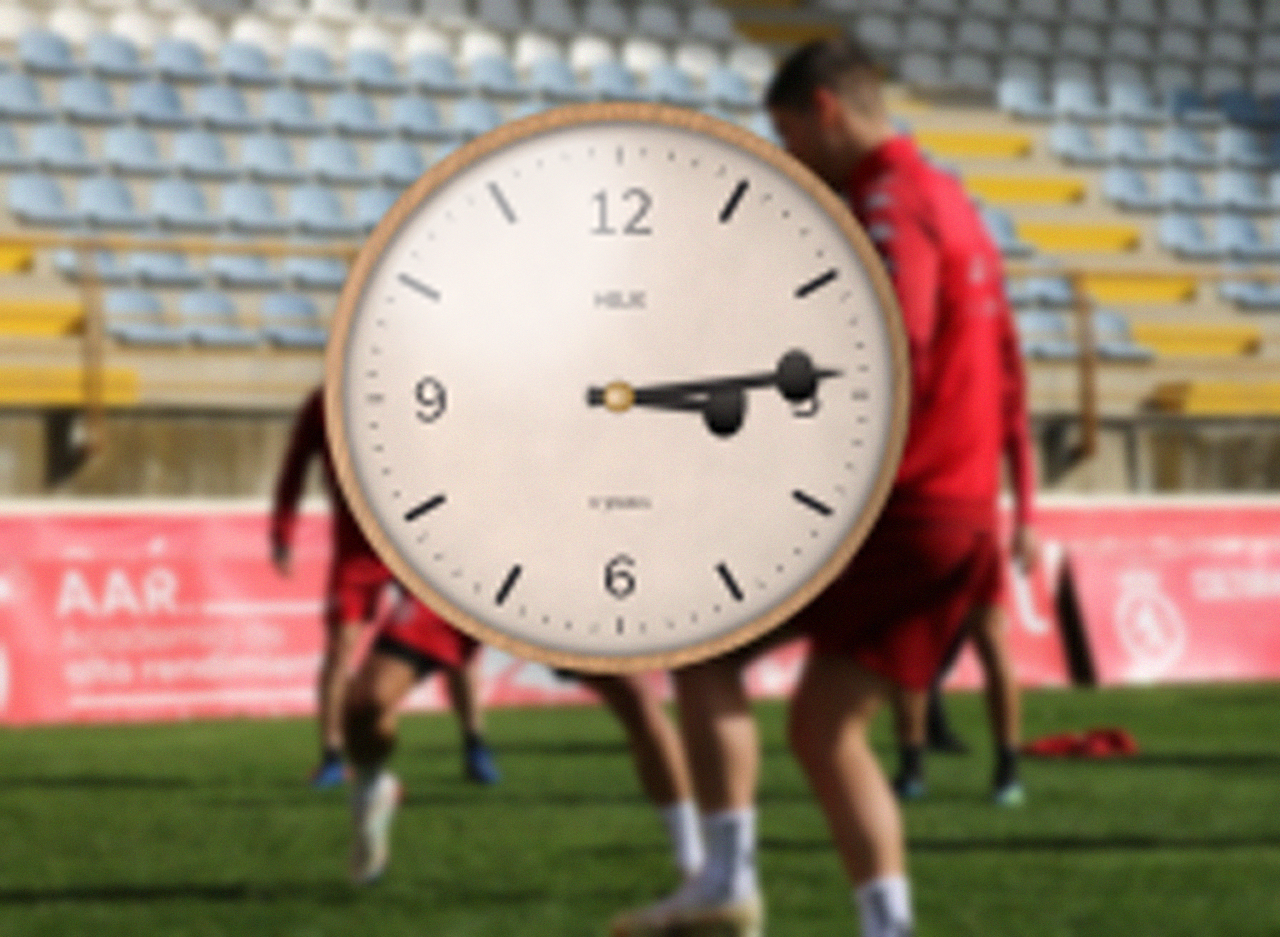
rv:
3h14
